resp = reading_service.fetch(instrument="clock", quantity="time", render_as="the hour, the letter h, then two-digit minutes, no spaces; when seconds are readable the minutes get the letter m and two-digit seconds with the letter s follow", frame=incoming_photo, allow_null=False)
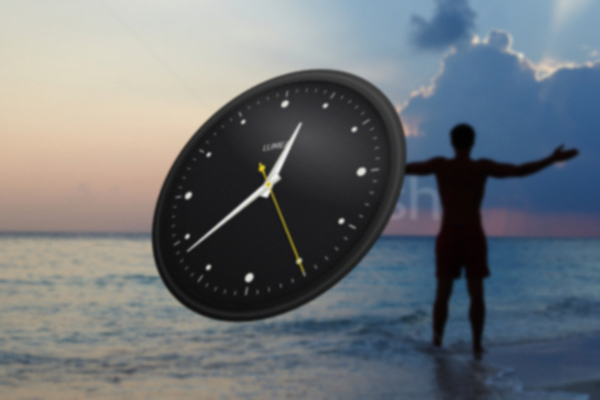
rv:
12h38m25s
